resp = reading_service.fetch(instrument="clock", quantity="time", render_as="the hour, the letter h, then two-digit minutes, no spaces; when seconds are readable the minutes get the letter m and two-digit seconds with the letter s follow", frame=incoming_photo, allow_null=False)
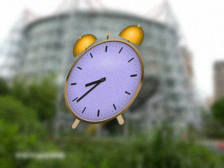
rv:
8h39
